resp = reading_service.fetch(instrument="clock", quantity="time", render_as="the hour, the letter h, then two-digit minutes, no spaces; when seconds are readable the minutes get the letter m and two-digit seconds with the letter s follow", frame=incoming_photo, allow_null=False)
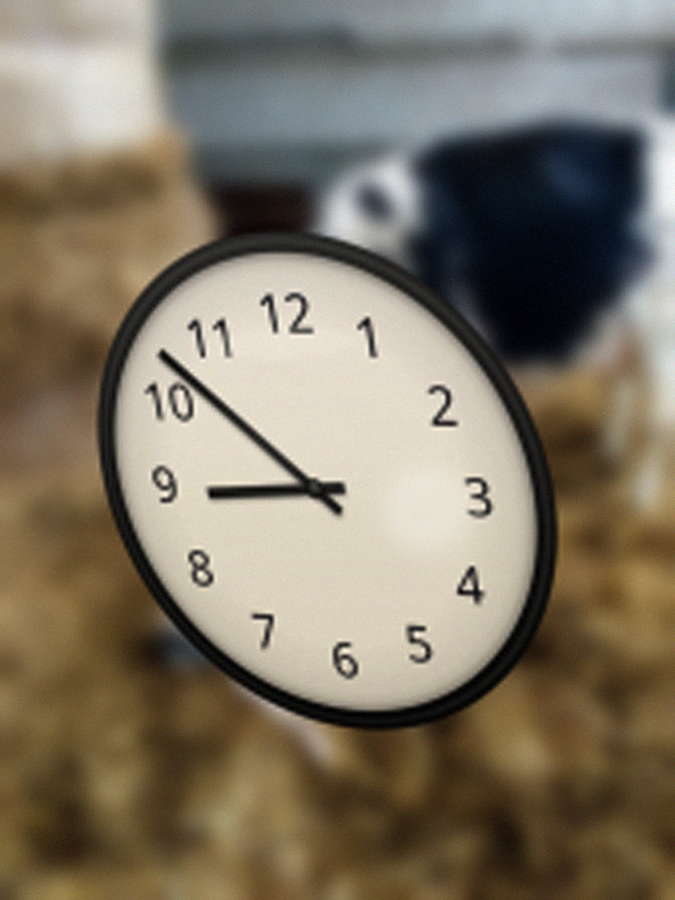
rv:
8h52
